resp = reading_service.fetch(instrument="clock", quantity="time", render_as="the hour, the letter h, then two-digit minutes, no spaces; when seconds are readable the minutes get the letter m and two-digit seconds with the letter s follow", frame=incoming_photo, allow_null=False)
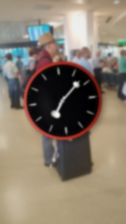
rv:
7h08
